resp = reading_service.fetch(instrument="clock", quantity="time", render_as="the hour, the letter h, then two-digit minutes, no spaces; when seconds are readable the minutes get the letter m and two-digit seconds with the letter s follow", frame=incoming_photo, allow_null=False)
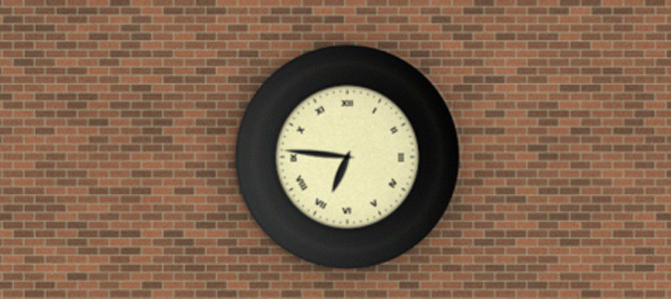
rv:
6h46
